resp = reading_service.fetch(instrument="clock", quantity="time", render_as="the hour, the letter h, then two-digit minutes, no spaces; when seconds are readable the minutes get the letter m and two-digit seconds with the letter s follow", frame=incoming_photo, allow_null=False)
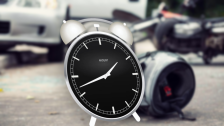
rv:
1h42
